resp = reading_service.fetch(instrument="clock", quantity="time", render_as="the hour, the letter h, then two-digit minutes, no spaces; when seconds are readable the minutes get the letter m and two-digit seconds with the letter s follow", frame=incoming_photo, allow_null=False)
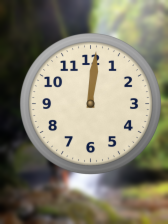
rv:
12h01
